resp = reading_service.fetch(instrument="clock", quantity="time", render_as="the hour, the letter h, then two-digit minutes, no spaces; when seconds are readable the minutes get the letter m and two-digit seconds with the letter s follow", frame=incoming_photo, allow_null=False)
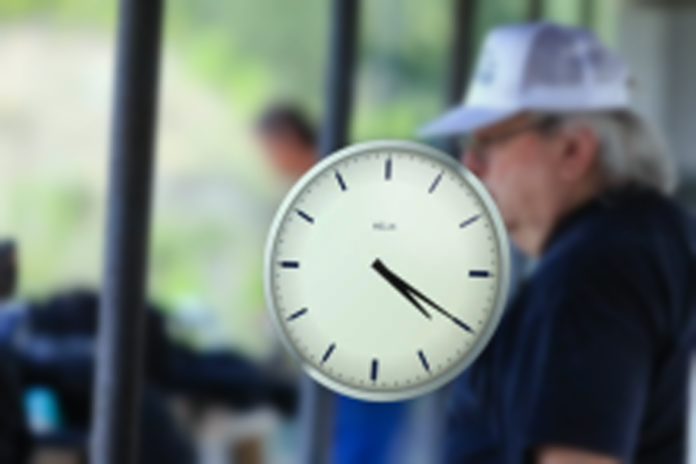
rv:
4h20
